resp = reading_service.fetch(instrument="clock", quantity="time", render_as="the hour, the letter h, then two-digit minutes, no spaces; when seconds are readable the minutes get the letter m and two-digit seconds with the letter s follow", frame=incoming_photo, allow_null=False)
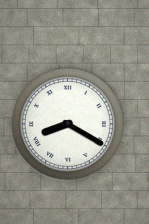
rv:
8h20
